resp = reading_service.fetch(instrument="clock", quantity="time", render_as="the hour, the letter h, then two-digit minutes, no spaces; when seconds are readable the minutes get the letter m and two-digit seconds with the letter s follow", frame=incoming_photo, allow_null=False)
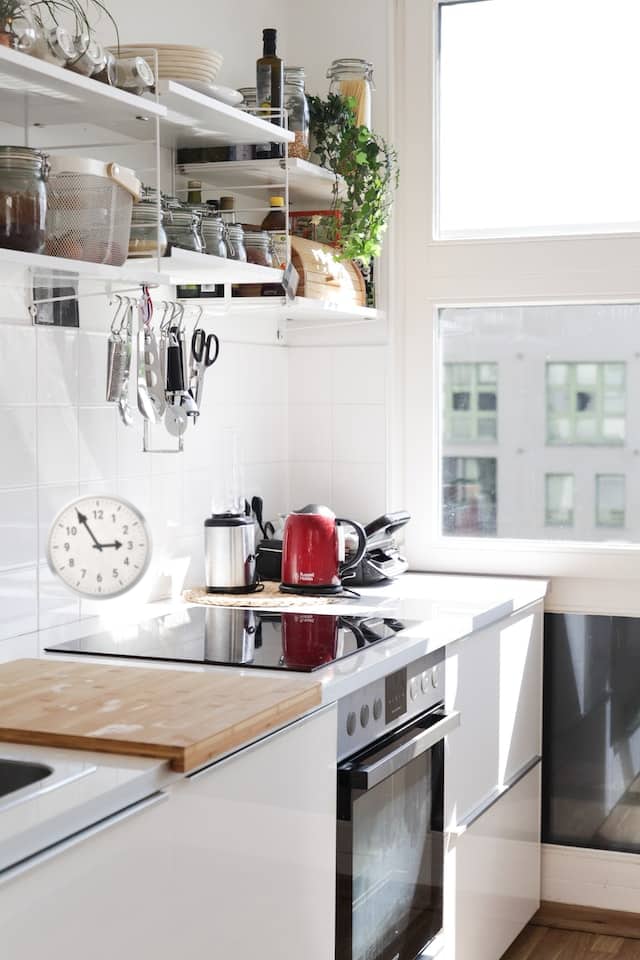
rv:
2h55
